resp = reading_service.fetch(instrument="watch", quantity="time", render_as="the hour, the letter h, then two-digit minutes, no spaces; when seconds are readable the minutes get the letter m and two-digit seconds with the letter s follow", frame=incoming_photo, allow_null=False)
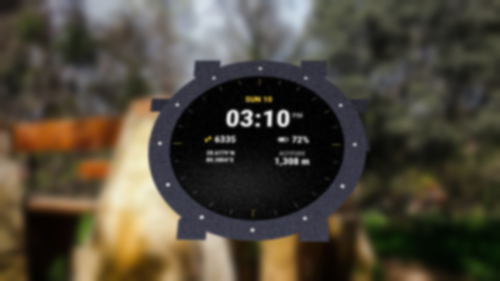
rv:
3h10
